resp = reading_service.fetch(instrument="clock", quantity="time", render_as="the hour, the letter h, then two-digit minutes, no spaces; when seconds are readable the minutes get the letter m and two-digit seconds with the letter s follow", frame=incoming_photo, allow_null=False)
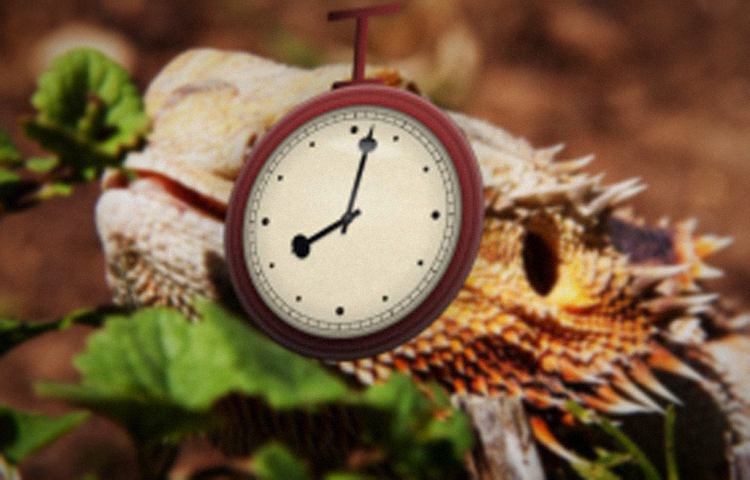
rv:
8h02
